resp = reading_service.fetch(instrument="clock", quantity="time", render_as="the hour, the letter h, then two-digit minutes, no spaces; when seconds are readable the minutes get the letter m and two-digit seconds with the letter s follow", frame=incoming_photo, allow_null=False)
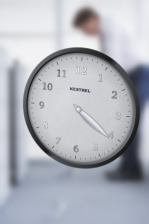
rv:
4h21
